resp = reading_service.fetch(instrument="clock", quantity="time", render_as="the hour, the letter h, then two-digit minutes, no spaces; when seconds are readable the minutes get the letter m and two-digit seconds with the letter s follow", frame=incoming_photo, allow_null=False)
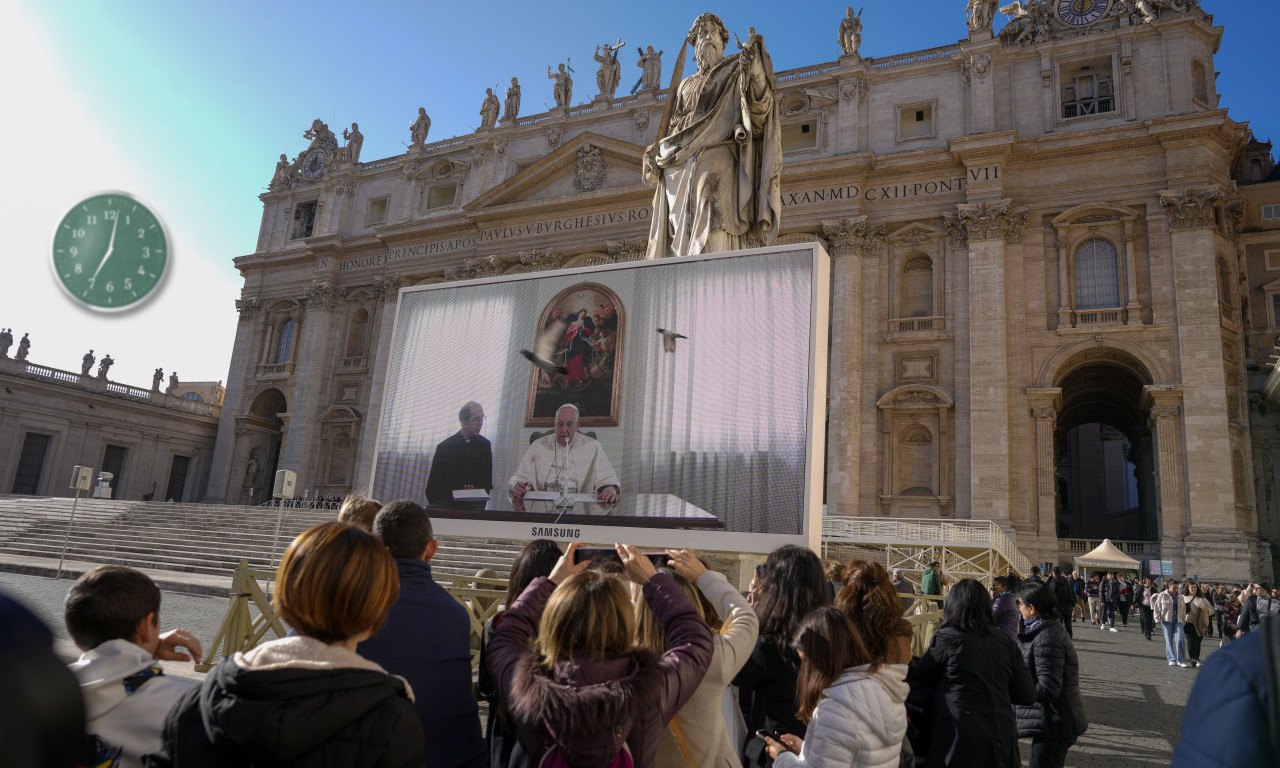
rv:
7h02
